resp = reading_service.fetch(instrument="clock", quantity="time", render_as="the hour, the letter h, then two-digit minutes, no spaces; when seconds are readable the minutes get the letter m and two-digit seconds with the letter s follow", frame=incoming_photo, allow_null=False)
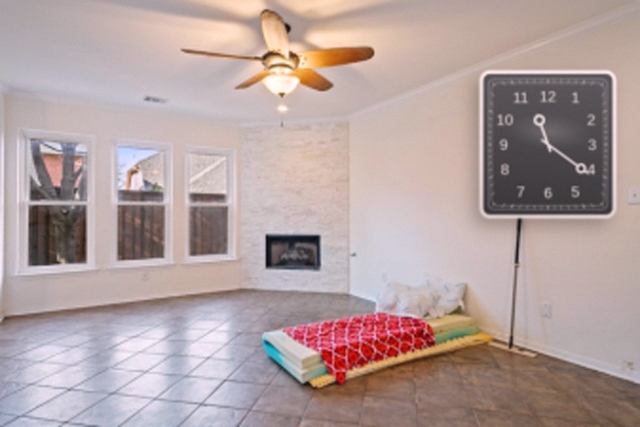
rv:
11h21
